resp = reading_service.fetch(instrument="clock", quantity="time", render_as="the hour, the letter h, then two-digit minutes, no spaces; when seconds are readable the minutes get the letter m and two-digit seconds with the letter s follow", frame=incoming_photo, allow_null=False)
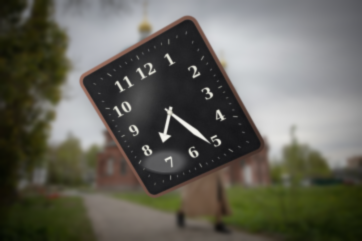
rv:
7h26
